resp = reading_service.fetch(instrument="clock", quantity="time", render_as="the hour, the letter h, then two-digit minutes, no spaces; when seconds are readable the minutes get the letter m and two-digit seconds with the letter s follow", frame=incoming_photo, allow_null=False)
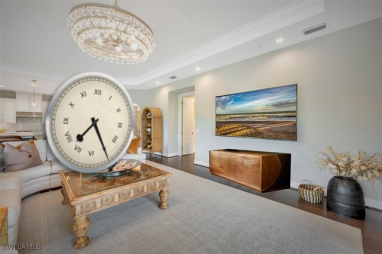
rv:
7h25
